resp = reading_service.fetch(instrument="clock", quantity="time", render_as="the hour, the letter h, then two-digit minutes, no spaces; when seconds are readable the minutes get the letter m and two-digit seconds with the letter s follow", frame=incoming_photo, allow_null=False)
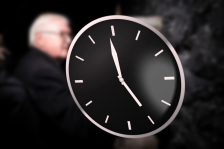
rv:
4h59
